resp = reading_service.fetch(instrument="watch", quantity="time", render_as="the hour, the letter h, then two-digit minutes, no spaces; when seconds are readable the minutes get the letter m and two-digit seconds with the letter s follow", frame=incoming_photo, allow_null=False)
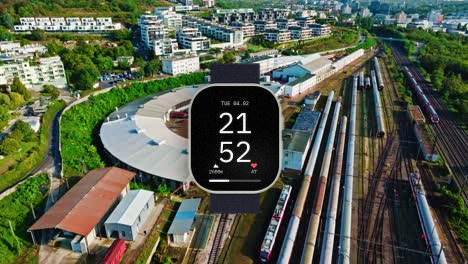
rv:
21h52
